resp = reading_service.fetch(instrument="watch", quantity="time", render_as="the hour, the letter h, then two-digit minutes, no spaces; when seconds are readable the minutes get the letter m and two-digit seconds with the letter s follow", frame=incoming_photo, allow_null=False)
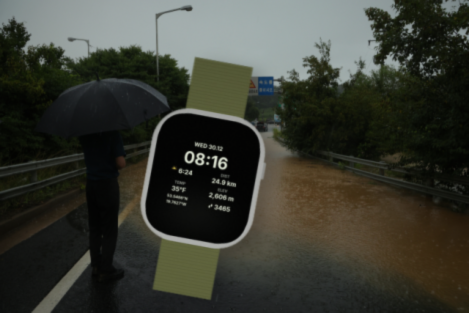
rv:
8h16
